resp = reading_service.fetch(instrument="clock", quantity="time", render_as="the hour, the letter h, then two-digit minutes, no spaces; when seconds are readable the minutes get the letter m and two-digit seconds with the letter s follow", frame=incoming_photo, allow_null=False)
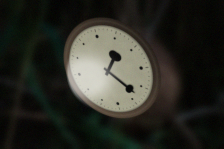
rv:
1h23
